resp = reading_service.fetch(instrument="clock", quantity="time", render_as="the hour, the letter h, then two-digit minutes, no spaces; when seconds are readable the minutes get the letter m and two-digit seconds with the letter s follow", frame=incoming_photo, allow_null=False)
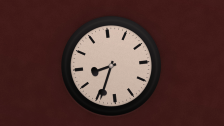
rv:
8h34
